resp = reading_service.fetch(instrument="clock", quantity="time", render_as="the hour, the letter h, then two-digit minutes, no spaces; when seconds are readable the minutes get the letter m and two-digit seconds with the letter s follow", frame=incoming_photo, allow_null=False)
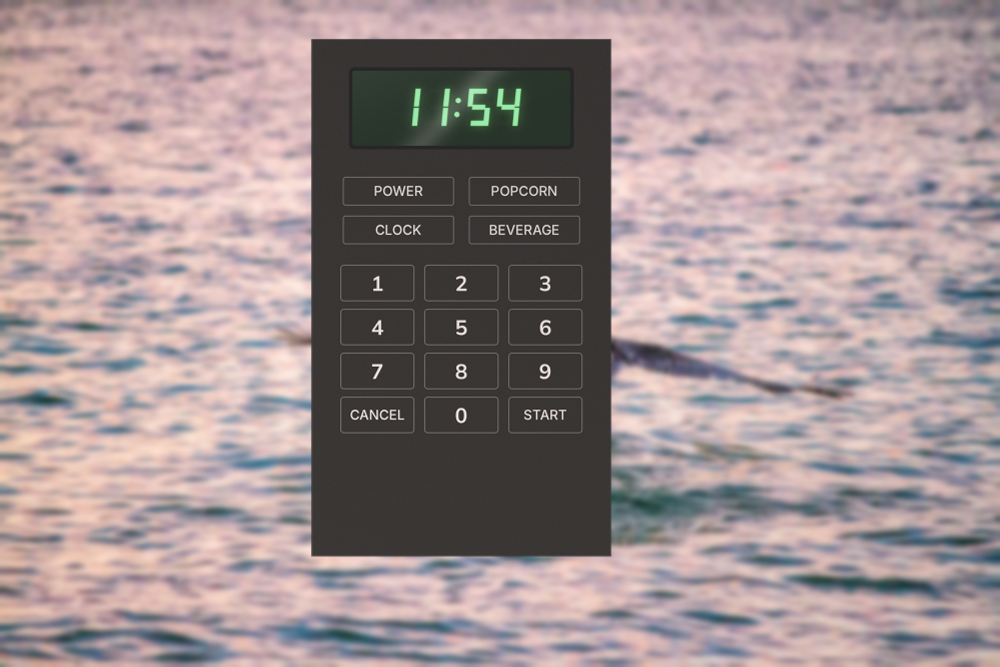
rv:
11h54
